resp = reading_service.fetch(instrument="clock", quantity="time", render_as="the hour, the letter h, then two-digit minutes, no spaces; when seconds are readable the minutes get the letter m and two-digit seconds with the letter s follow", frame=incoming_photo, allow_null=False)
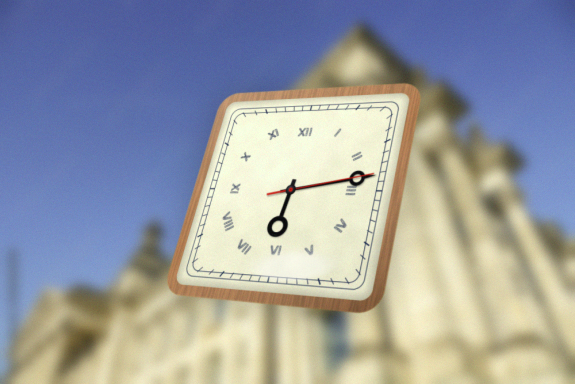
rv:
6h13m13s
